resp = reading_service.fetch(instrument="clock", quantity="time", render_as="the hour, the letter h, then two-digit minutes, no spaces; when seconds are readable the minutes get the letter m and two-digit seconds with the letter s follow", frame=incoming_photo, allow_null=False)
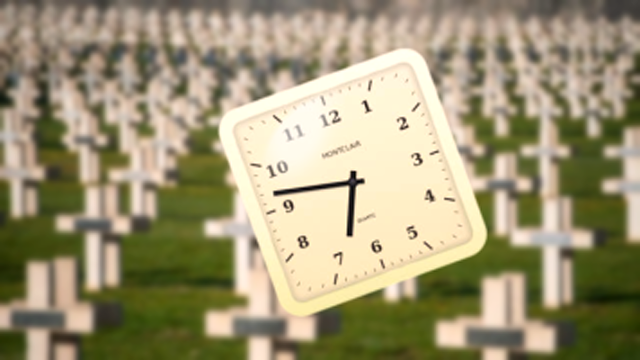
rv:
6h47
